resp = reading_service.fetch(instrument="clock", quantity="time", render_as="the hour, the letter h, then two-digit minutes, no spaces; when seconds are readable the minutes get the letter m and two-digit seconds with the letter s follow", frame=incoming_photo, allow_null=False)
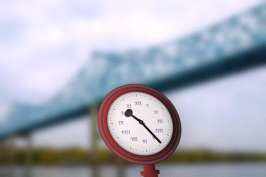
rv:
10h24
